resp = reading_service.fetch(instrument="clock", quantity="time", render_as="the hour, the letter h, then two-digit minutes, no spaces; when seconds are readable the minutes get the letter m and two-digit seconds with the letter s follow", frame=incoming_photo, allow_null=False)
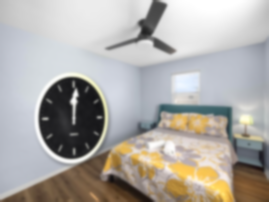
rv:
12h01
